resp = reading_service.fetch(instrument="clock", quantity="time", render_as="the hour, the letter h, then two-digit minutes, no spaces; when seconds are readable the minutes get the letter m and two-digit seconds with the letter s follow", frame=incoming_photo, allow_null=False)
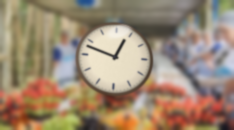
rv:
12h48
